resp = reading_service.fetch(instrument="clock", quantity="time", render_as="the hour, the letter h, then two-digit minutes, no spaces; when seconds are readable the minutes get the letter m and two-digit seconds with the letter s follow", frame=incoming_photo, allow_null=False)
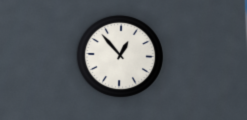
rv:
12h53
